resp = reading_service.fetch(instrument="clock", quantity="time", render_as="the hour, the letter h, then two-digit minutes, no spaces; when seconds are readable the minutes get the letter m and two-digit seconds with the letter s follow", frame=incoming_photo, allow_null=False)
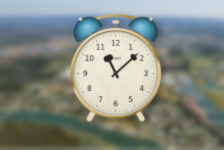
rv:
11h08
